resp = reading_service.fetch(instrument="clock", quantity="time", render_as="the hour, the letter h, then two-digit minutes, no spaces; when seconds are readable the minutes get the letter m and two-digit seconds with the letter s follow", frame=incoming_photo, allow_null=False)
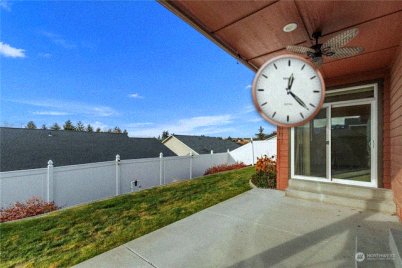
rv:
12h22
